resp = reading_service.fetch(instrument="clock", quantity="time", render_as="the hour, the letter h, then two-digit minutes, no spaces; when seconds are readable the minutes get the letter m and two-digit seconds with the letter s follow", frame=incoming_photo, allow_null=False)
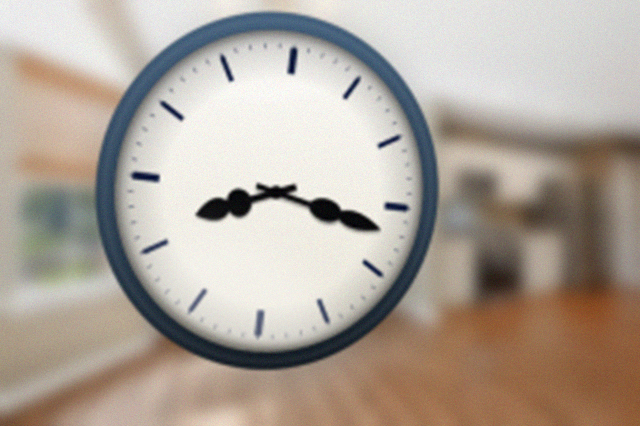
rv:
8h17
